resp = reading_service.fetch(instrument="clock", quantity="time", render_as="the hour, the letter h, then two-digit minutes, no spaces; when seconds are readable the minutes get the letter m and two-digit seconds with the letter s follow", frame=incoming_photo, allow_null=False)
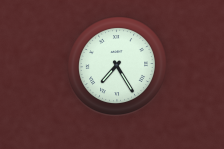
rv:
7h25
